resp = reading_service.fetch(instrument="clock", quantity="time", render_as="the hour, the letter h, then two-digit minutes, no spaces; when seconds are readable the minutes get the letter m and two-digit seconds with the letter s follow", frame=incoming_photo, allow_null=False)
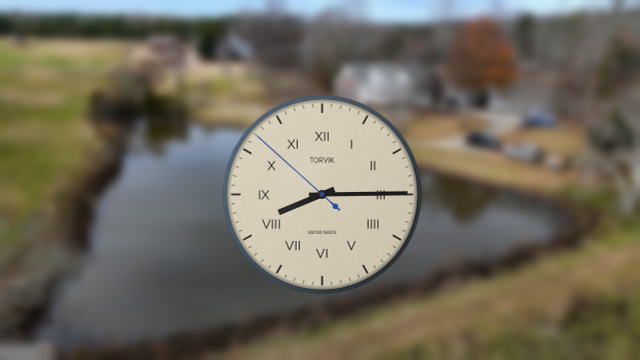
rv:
8h14m52s
